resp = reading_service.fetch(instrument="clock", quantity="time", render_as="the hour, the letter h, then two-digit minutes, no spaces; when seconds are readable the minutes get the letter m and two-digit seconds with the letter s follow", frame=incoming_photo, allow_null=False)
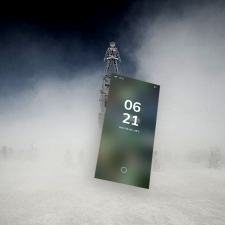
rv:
6h21
